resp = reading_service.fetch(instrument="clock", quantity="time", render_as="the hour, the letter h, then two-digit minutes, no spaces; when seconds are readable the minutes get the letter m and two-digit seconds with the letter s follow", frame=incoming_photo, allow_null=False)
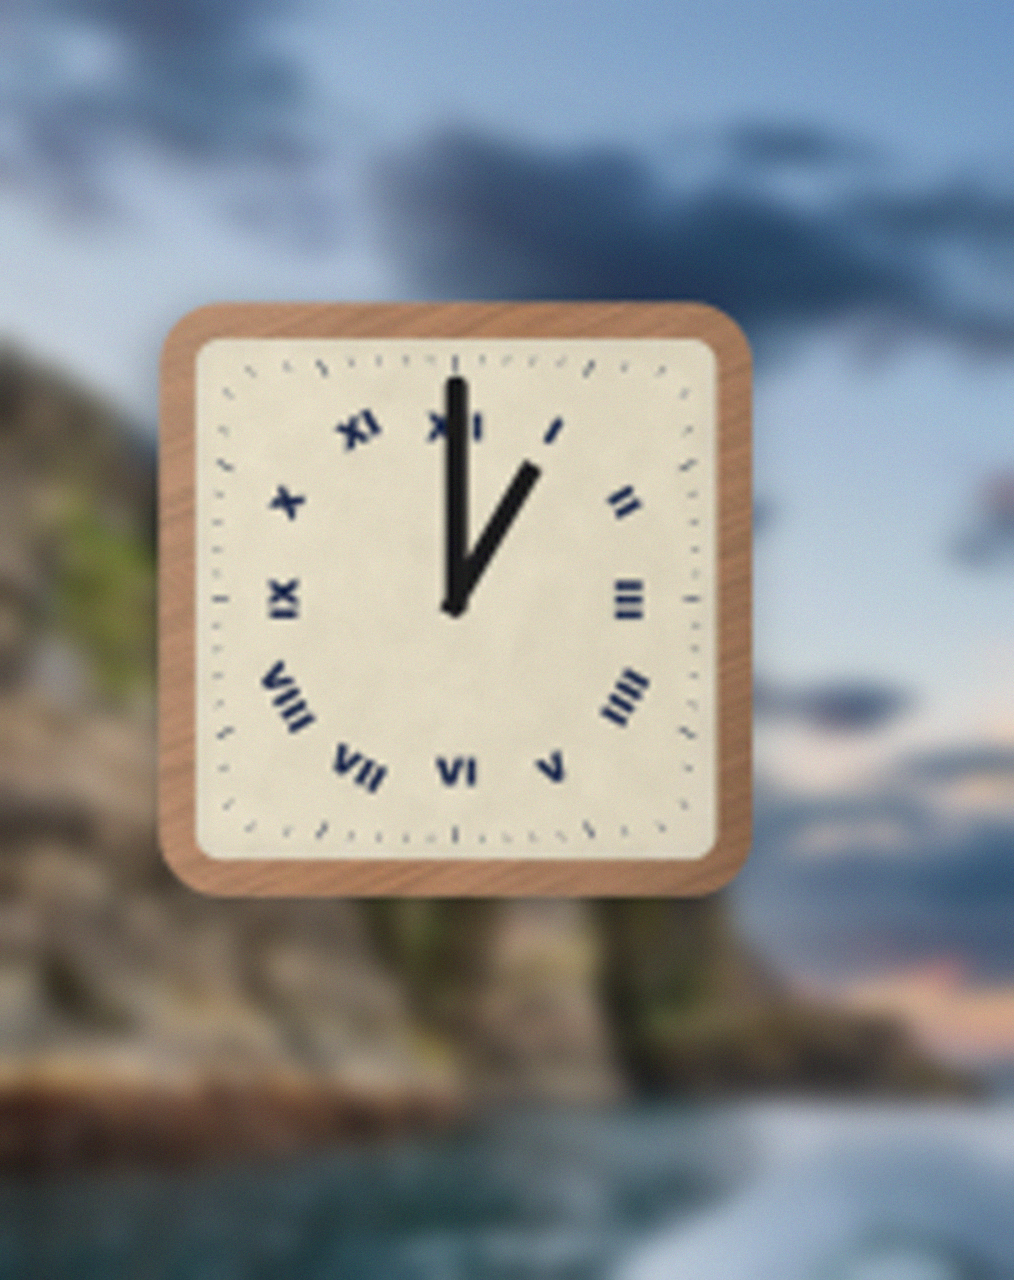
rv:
1h00
